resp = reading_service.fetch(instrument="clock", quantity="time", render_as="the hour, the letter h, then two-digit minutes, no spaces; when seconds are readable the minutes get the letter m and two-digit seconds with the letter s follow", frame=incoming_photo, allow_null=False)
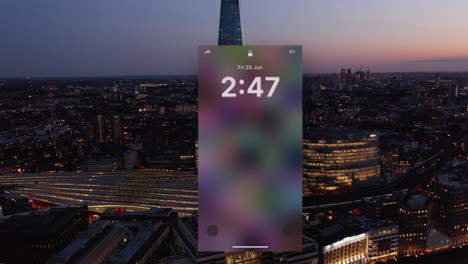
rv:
2h47
